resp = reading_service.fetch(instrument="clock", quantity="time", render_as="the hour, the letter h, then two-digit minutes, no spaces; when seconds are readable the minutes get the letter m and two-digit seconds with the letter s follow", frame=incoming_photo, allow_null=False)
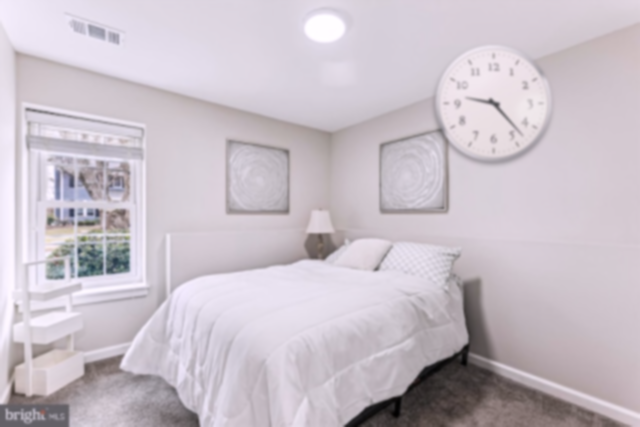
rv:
9h23
